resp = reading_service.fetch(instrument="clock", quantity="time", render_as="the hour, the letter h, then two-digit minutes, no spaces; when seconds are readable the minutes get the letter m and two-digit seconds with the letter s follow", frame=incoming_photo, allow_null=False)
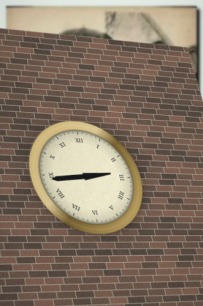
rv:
2h44
